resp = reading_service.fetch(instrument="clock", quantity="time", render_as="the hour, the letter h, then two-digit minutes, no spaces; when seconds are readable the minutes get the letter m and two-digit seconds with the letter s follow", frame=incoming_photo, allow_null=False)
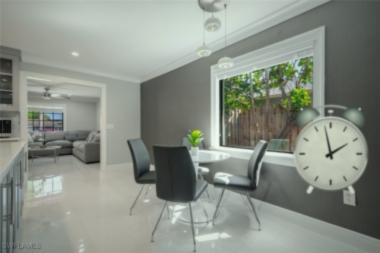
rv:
1h58
